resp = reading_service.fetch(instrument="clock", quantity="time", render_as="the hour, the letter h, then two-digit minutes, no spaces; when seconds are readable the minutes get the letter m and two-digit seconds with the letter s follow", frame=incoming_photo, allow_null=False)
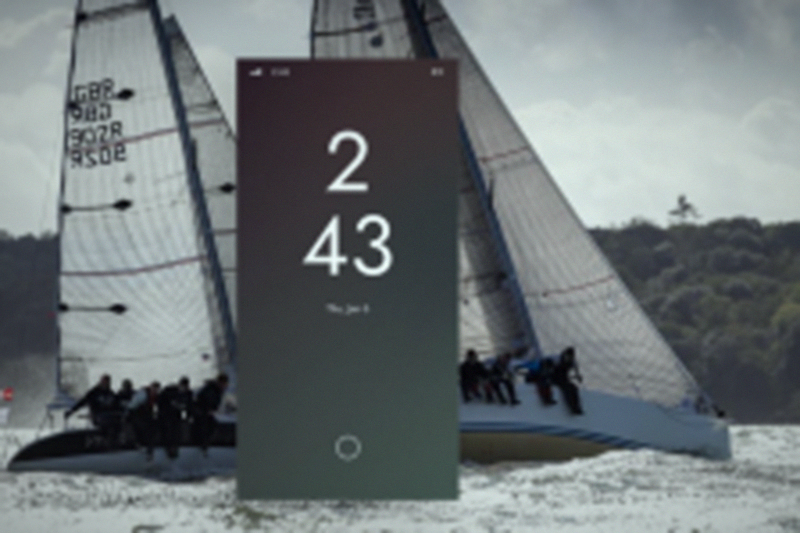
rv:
2h43
